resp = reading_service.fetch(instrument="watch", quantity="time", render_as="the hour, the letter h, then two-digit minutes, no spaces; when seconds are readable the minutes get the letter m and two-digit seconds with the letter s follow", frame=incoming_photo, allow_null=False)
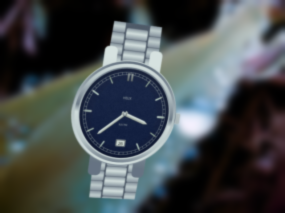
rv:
3h38
